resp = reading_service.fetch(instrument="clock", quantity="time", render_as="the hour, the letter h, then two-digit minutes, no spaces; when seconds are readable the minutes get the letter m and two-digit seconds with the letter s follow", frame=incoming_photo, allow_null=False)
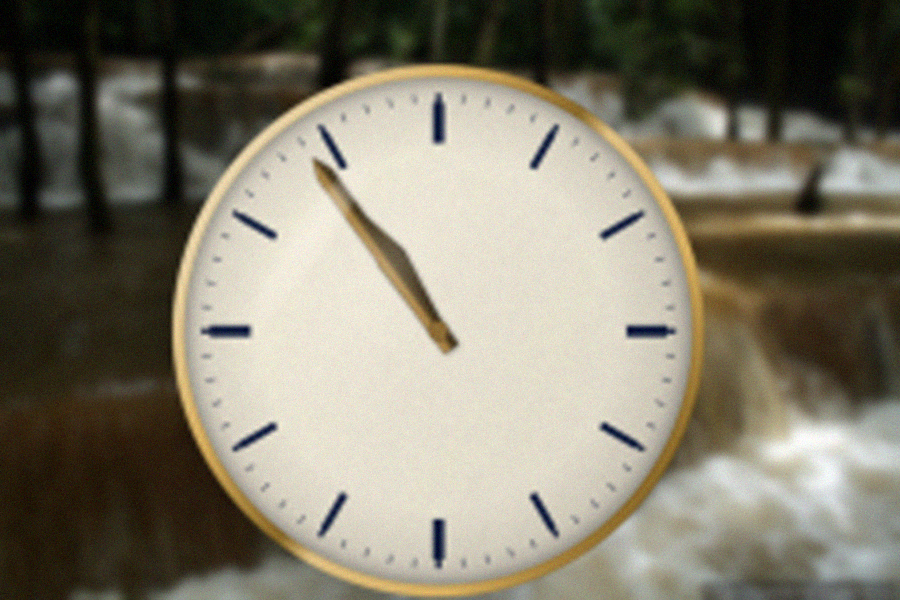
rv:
10h54
